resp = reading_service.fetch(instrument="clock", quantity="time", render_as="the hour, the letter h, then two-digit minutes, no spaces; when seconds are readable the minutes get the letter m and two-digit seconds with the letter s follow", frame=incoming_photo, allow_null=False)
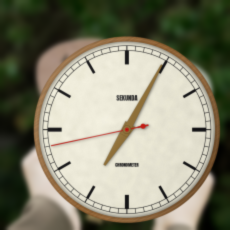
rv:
7h04m43s
